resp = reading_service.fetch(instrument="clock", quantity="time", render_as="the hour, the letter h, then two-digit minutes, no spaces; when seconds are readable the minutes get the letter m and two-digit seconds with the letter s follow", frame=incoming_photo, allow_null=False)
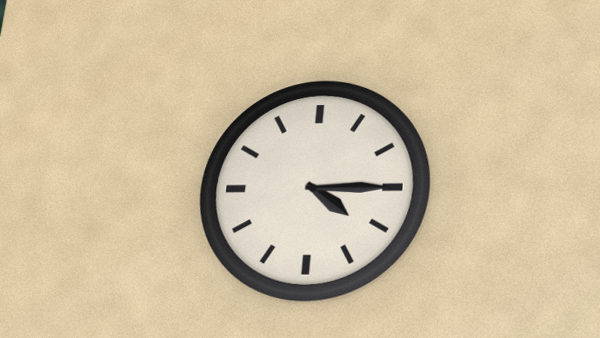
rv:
4h15
